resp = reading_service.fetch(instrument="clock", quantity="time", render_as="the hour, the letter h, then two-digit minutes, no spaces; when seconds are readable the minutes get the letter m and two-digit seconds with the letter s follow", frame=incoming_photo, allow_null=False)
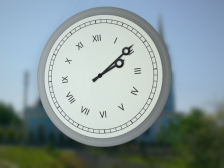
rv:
2h09
